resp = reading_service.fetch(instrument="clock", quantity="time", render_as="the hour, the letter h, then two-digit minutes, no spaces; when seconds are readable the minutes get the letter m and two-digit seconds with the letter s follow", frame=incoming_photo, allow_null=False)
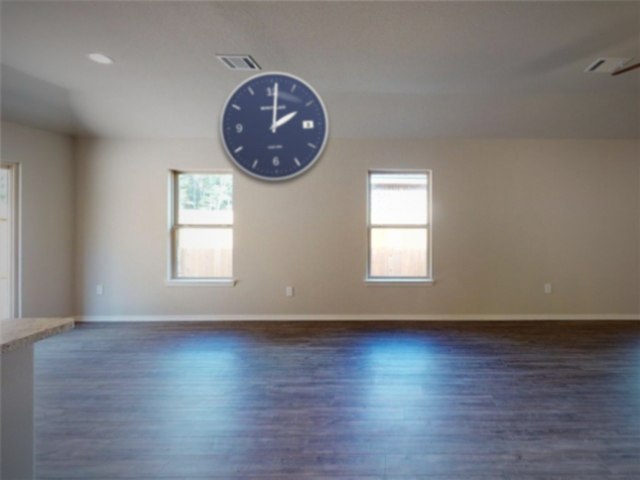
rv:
2h01
